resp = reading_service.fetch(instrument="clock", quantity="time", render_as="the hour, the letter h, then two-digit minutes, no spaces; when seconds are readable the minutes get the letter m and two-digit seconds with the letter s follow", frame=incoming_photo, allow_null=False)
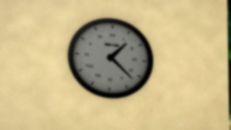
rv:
1h22
